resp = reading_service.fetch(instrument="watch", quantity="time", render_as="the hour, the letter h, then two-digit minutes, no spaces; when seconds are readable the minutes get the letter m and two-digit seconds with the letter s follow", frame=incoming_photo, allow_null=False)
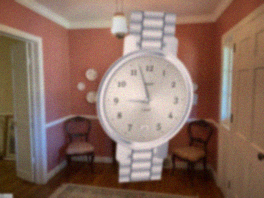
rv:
8h57
